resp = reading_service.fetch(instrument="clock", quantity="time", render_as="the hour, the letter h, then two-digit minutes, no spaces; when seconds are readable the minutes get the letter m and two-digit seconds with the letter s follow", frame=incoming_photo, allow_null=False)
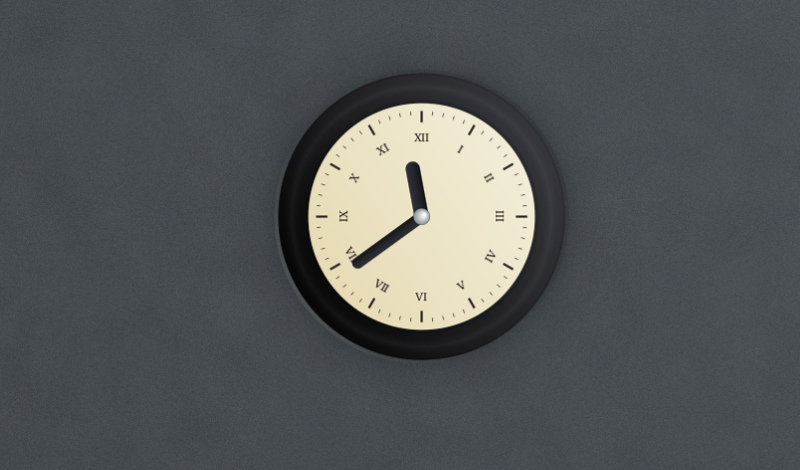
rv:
11h39
